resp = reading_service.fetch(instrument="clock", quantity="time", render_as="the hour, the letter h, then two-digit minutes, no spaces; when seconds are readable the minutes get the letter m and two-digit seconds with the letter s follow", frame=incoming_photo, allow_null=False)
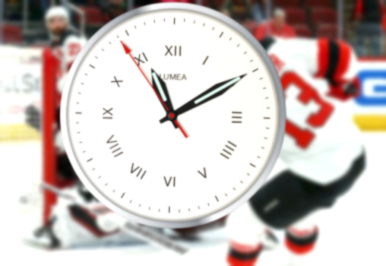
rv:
11h09m54s
